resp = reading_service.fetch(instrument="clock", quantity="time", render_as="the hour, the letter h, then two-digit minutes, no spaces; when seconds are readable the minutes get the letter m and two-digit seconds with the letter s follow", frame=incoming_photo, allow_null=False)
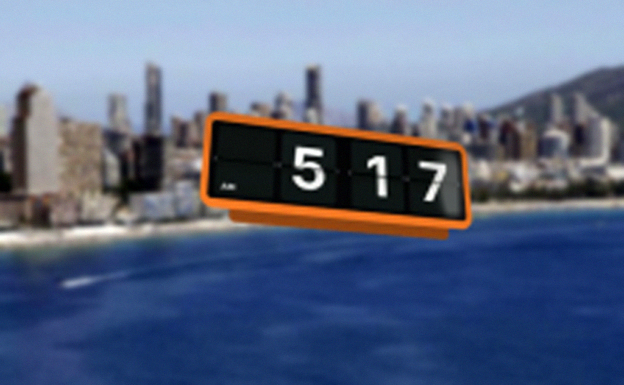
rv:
5h17
